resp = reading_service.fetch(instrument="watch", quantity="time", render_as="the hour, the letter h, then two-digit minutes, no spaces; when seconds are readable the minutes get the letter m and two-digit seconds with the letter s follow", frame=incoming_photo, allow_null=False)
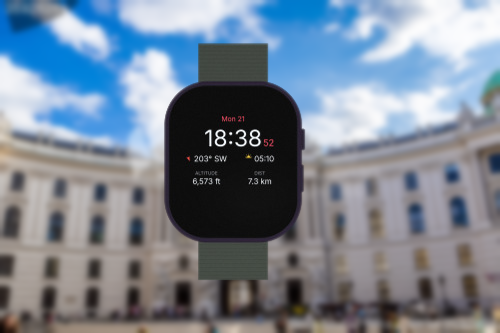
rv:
18h38m52s
